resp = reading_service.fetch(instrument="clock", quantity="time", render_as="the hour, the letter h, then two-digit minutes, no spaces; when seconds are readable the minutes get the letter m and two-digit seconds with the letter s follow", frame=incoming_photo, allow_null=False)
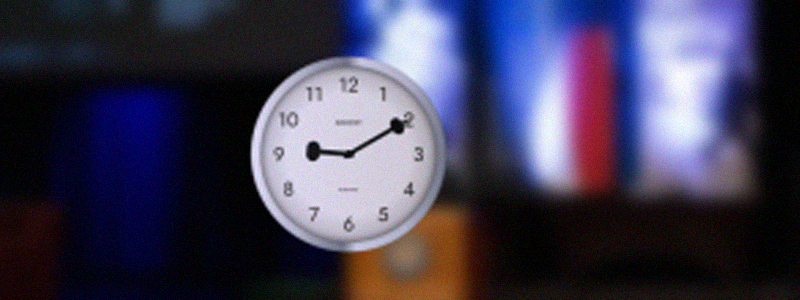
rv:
9h10
